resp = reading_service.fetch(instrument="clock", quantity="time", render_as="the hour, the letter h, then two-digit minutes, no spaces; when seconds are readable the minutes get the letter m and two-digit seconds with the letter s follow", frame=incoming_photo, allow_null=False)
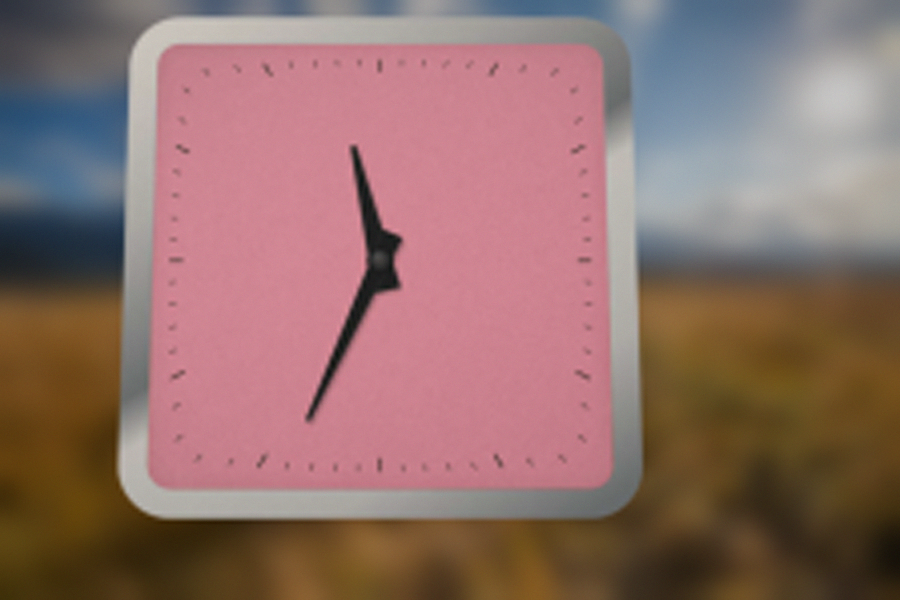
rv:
11h34
